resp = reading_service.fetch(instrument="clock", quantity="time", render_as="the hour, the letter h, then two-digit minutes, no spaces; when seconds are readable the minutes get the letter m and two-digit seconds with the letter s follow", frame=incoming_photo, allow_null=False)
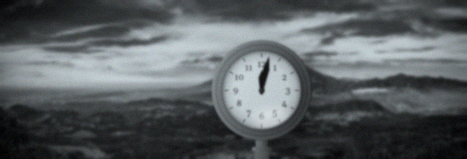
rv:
12h02
